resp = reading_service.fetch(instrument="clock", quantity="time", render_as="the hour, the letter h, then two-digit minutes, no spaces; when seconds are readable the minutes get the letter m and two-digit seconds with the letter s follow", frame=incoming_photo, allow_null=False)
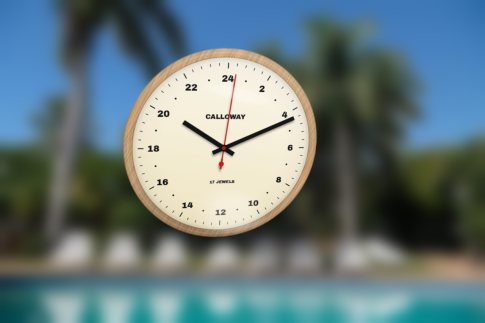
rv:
20h11m01s
